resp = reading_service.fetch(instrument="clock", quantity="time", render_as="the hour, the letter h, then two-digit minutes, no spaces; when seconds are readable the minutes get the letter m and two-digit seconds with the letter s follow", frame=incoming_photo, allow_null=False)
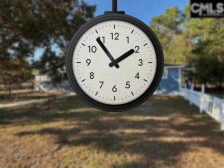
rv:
1h54
